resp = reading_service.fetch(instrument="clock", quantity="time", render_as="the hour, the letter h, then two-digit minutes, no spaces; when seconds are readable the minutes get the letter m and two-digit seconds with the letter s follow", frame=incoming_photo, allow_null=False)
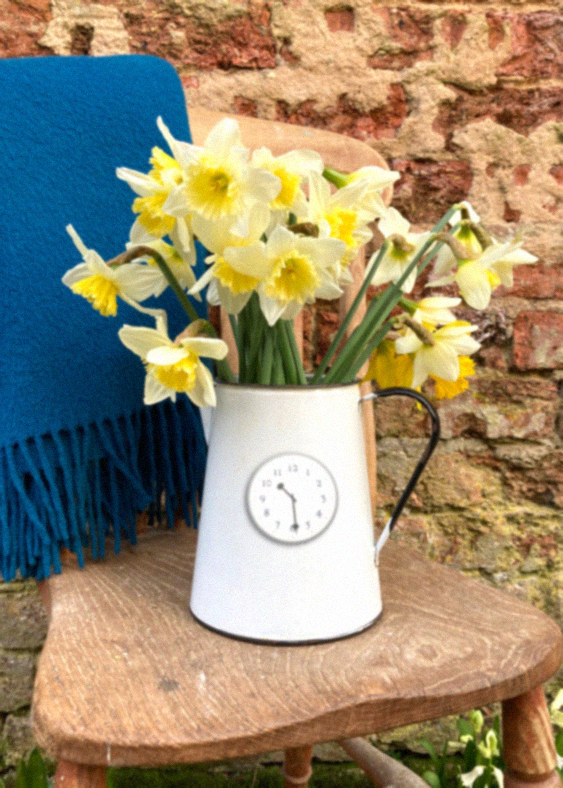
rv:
10h29
